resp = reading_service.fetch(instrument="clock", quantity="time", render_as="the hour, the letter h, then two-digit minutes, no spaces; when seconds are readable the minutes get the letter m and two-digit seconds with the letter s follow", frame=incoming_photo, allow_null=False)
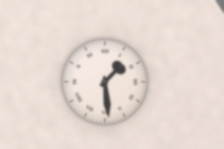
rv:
1h29
